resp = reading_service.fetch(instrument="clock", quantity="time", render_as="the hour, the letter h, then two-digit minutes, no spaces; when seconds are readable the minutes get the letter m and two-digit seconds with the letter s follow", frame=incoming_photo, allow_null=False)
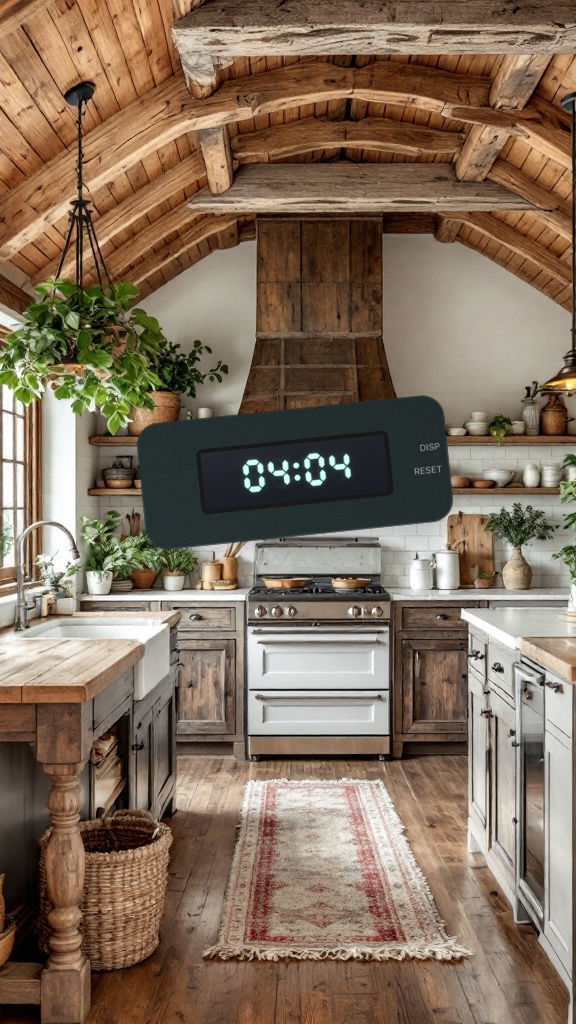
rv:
4h04
